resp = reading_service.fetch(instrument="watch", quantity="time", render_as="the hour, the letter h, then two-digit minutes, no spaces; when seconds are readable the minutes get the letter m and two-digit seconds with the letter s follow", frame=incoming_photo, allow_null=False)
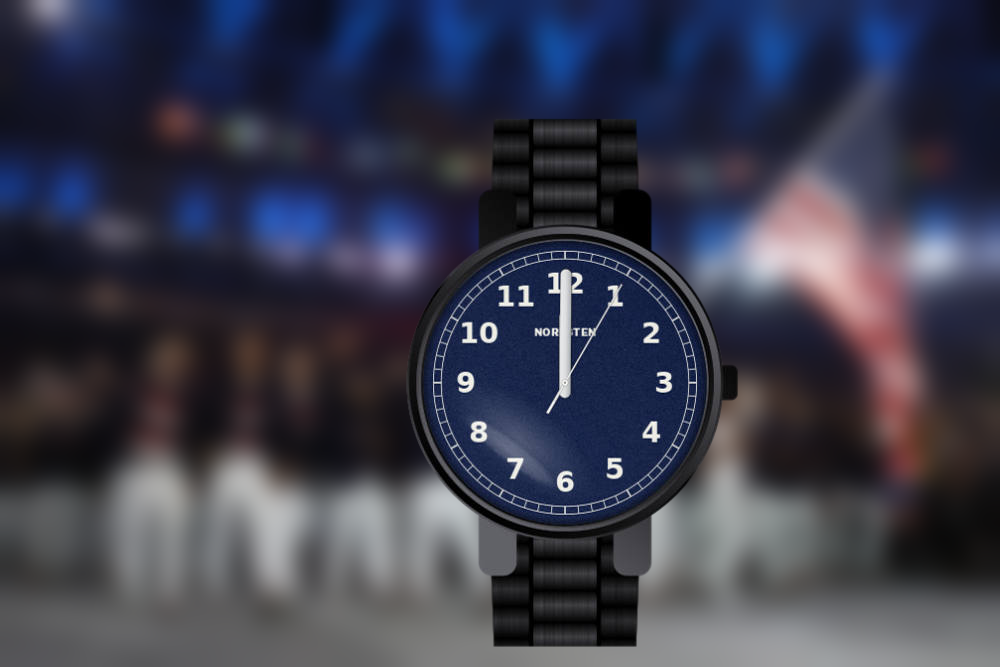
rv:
12h00m05s
